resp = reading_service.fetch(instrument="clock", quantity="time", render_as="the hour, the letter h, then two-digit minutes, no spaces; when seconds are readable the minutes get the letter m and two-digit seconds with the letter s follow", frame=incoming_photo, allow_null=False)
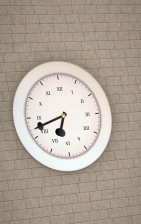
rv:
6h42
